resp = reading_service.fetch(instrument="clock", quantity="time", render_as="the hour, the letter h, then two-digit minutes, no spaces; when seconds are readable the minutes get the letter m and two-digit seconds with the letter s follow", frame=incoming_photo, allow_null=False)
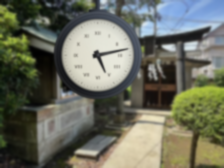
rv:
5h13
